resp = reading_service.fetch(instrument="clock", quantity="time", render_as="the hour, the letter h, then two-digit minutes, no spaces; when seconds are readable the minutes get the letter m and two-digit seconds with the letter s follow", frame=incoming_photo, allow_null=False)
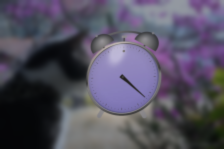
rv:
4h22
